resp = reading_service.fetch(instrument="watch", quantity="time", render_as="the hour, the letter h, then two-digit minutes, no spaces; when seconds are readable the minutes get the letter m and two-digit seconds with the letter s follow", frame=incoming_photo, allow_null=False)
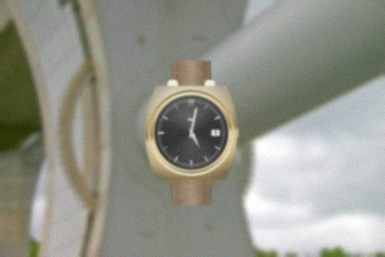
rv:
5h02
